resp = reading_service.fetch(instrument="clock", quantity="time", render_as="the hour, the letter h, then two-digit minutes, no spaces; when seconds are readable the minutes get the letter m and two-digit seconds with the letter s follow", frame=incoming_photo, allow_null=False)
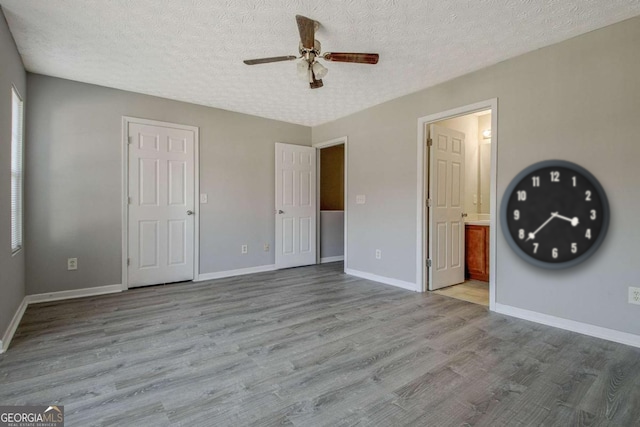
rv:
3h38
